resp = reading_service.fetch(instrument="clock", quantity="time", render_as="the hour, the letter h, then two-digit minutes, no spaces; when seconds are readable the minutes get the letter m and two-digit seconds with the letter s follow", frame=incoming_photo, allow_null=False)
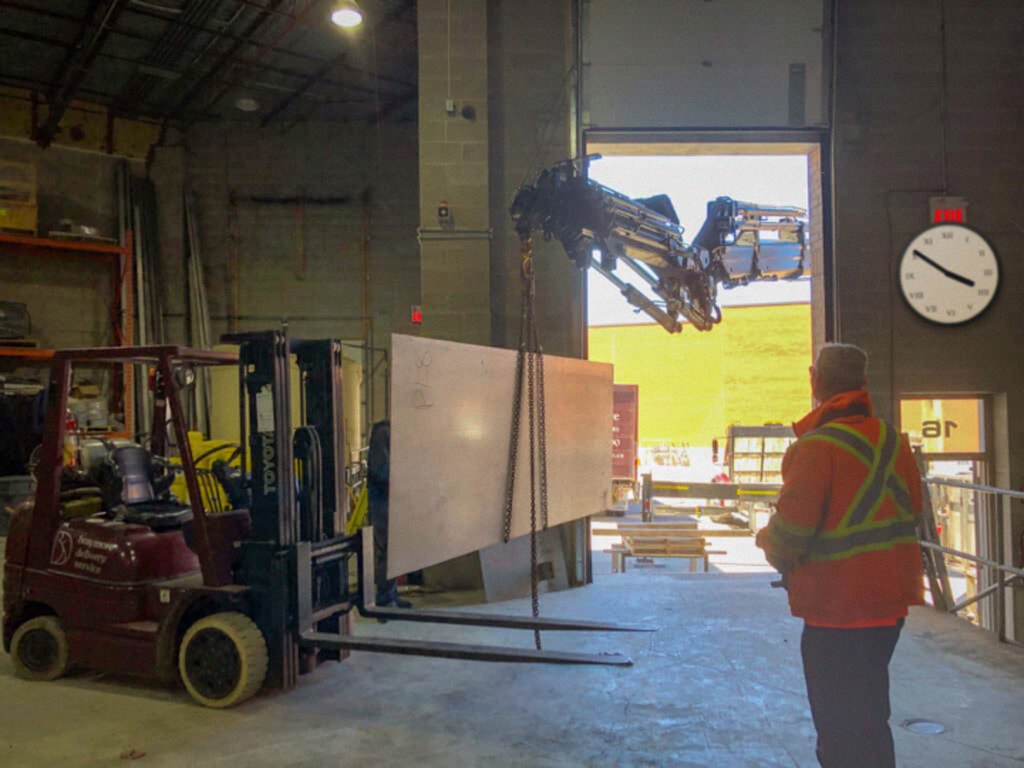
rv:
3h51
